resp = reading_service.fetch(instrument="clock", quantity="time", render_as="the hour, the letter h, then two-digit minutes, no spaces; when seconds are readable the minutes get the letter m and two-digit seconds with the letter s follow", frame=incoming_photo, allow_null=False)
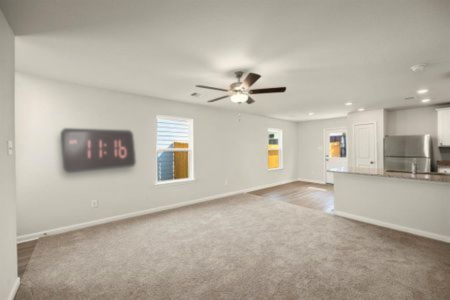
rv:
11h16
